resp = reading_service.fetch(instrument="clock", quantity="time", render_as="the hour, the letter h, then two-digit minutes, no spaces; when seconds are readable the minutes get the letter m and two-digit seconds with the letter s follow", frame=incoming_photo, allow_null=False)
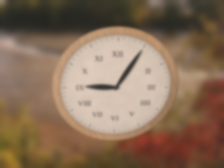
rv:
9h05
